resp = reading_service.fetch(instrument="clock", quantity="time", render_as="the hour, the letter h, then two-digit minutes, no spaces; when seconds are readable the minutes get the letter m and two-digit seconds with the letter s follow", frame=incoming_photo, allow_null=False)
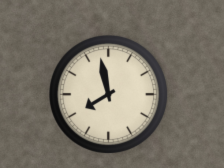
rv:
7h58
